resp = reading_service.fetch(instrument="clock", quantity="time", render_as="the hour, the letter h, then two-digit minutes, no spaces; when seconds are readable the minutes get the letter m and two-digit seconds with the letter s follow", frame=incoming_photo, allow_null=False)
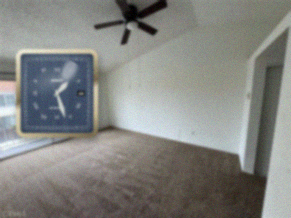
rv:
1h27
